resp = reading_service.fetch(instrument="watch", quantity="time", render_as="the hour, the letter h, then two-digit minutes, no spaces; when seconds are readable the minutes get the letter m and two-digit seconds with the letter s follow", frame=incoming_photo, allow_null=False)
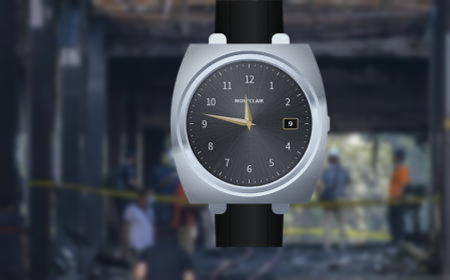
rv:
11h47
